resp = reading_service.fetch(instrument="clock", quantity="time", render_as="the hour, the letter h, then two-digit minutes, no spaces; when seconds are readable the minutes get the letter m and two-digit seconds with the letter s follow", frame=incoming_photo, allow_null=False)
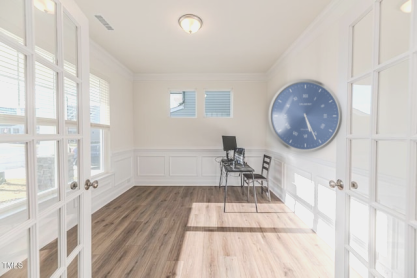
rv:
5h26
